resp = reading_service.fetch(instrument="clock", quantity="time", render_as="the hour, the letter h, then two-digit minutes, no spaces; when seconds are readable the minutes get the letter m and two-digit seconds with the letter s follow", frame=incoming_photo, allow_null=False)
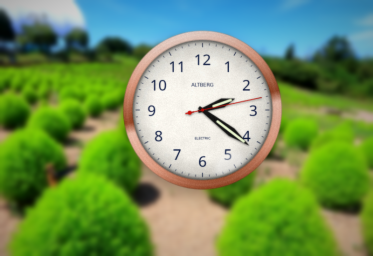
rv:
2h21m13s
